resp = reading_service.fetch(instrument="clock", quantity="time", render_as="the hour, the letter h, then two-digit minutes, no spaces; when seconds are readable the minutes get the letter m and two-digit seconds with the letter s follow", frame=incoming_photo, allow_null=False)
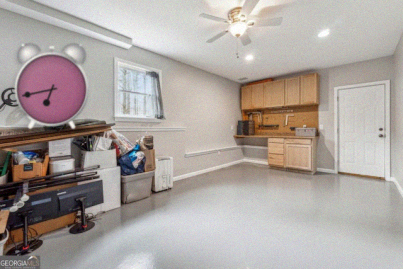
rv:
6h43
